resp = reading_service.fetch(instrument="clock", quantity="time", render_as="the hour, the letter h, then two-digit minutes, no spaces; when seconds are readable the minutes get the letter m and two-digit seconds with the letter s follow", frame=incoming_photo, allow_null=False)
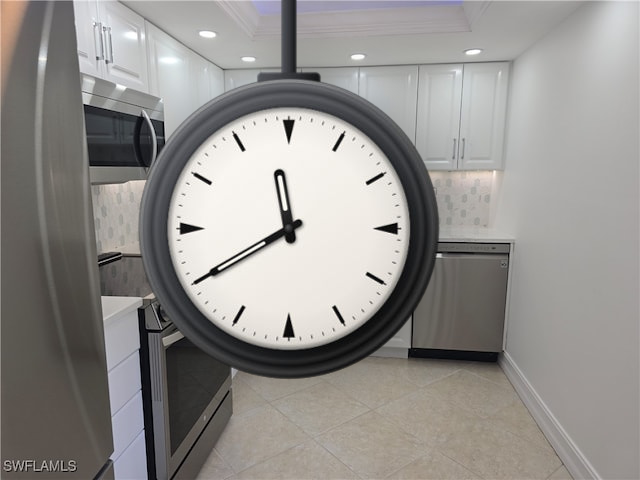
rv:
11h40
